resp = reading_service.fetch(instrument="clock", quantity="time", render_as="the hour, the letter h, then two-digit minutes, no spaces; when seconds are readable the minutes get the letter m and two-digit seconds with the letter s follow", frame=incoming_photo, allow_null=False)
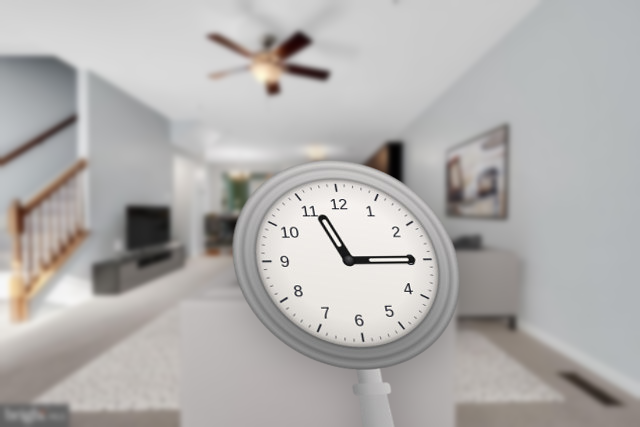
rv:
11h15
